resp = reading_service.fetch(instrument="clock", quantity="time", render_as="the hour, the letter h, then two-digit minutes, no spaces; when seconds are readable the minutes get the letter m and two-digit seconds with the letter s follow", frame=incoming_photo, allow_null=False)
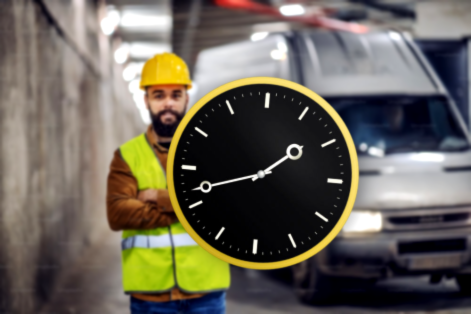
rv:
1h42
